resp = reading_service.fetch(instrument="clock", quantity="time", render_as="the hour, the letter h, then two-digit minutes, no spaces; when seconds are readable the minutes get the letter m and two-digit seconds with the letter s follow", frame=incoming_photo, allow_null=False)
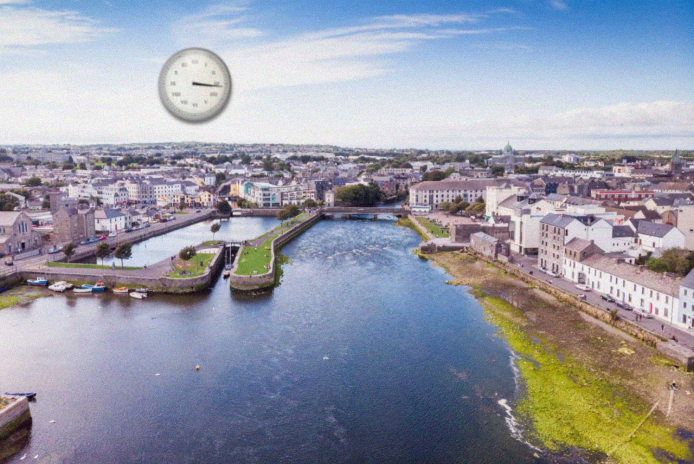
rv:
3h16
